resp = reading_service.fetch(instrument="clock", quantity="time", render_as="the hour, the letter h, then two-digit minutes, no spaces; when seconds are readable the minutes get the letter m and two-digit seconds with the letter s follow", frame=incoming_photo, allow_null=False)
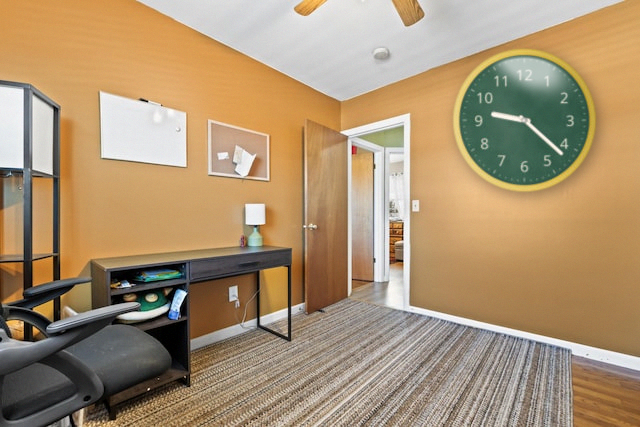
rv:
9h22
